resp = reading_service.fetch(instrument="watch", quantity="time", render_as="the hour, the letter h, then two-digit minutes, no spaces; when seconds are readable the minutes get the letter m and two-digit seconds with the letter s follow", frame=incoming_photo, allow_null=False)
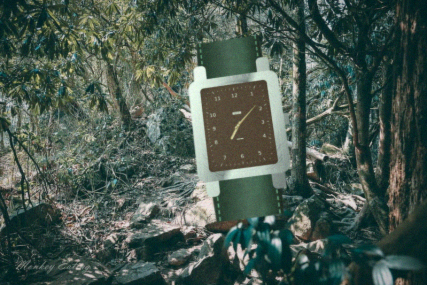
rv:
7h08
